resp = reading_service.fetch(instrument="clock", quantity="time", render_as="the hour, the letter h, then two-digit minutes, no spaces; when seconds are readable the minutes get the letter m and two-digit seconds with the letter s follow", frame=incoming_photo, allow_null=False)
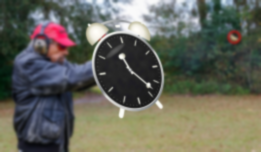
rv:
11h23
